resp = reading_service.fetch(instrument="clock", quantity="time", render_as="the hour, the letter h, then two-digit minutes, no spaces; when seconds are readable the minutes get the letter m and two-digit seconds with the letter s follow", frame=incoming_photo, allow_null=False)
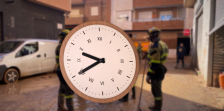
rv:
9h40
